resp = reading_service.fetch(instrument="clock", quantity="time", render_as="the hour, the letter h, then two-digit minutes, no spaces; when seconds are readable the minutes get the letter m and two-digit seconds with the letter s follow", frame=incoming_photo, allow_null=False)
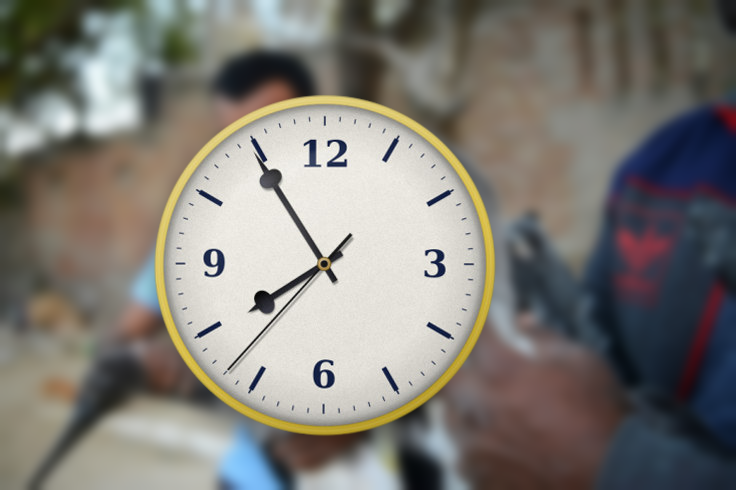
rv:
7h54m37s
